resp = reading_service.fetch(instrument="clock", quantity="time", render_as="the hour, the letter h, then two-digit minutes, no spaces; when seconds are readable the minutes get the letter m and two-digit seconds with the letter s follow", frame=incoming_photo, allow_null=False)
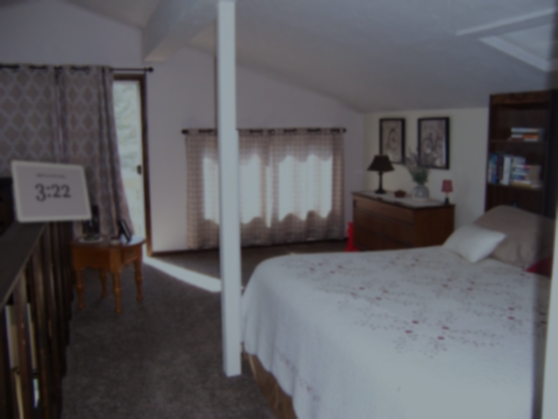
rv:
3h22
